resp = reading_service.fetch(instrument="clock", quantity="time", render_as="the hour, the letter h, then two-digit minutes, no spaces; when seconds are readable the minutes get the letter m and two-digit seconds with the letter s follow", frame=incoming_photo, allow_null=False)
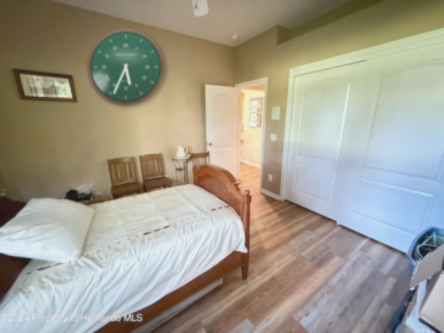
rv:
5h34
